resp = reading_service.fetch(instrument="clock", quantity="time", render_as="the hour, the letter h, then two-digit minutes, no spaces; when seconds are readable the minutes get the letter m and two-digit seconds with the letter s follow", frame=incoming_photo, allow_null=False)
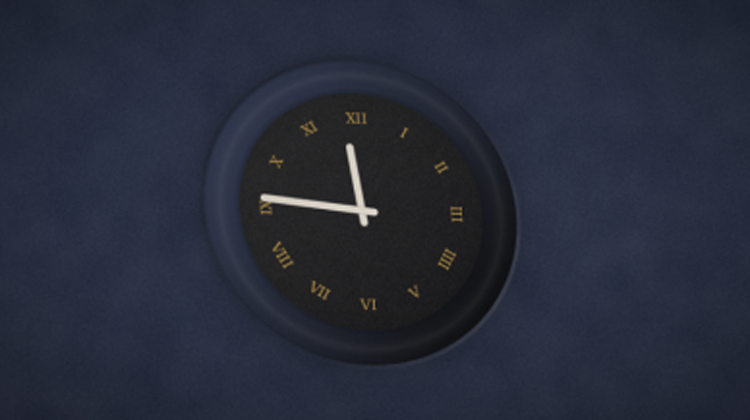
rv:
11h46
